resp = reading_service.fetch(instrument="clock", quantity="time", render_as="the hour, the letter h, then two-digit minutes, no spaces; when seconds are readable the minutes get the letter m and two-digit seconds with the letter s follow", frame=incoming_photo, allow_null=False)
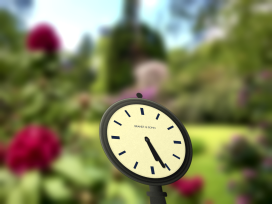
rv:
5h26
